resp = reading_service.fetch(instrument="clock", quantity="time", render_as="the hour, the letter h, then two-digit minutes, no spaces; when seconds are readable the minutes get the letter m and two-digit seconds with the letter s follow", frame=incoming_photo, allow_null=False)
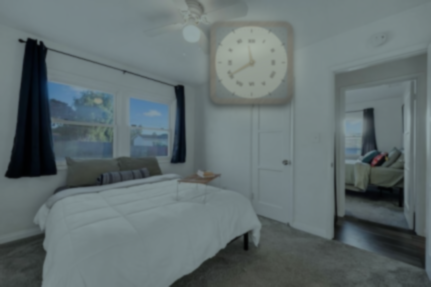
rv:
11h40
